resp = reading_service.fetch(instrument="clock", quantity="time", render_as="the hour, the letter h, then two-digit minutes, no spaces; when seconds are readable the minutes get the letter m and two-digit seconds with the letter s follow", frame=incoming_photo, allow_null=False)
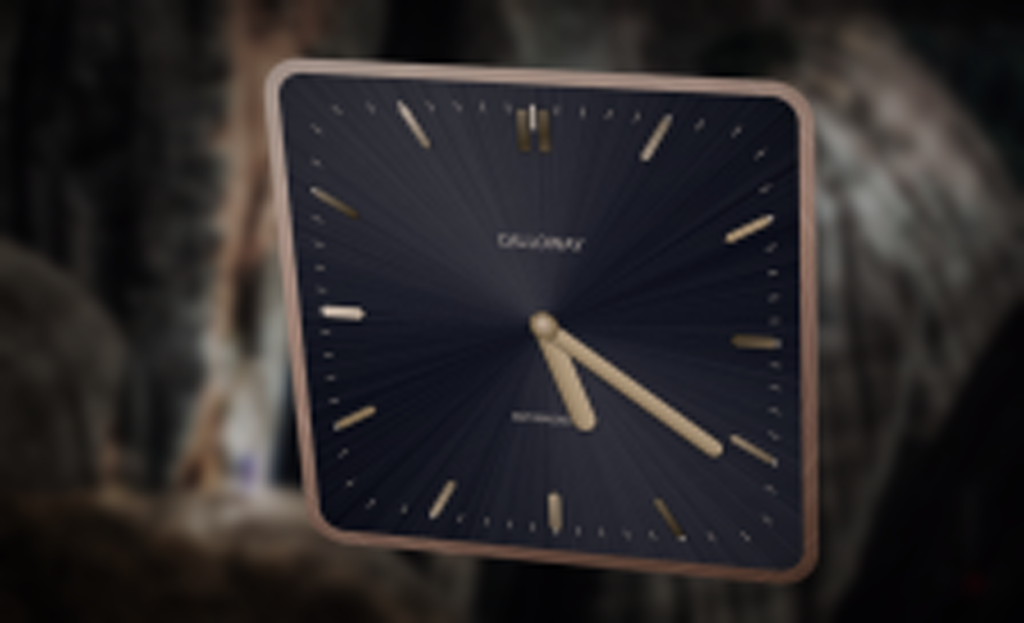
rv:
5h21
